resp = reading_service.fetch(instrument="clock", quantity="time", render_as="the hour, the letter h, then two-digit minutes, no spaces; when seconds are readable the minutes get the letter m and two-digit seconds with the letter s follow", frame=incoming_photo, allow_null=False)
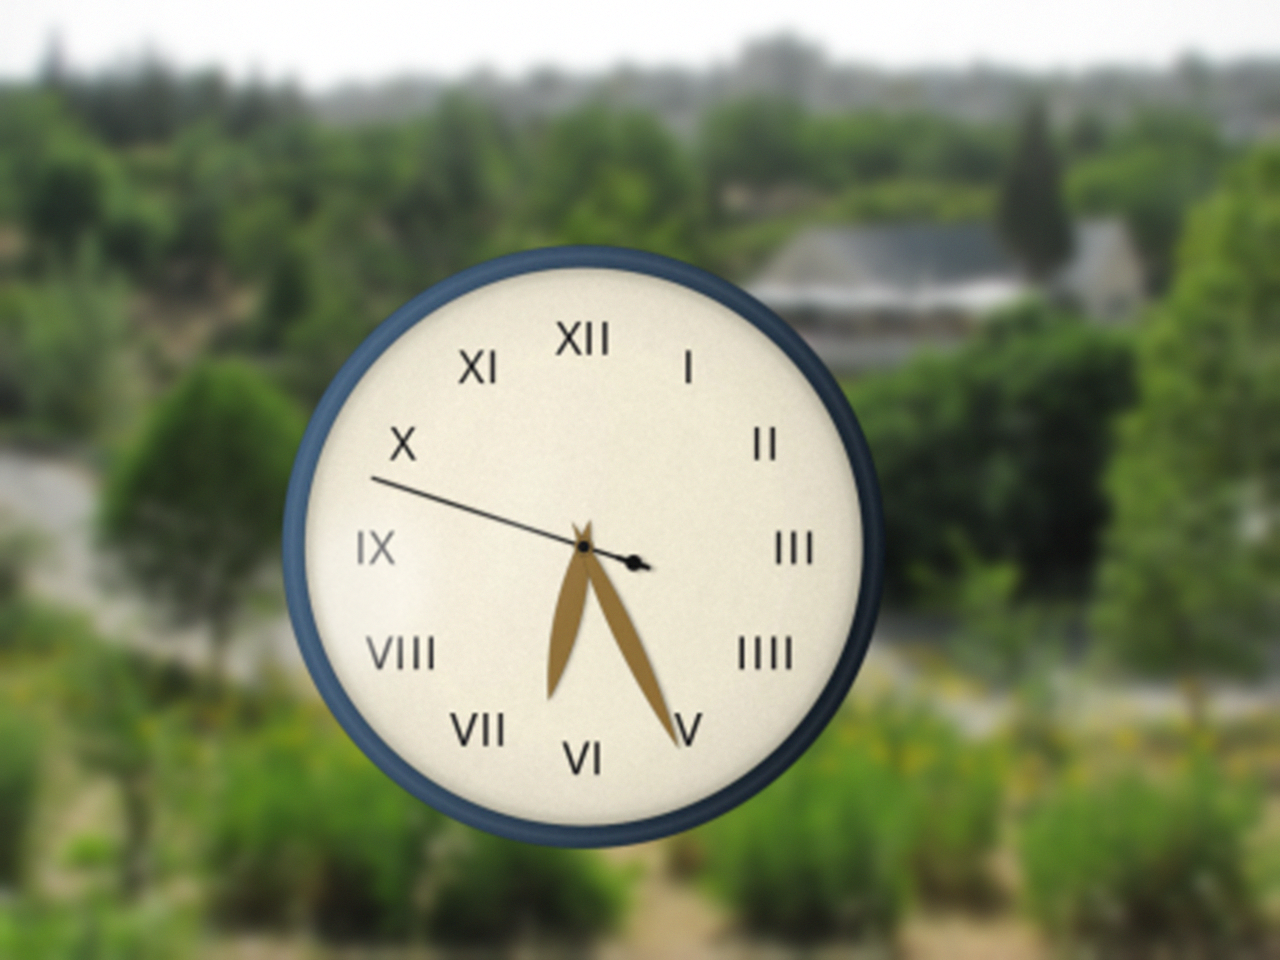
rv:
6h25m48s
